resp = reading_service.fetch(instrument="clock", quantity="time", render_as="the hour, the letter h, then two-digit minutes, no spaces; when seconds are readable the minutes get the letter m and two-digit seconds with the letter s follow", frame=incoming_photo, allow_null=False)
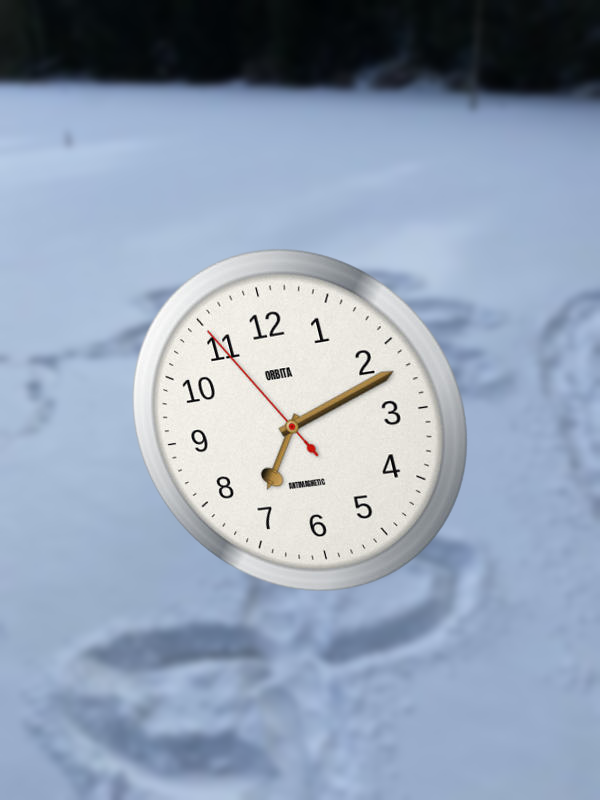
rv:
7h11m55s
